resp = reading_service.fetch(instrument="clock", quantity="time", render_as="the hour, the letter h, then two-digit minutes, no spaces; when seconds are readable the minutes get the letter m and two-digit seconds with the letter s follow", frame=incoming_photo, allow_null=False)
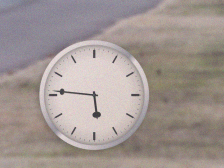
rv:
5h46
